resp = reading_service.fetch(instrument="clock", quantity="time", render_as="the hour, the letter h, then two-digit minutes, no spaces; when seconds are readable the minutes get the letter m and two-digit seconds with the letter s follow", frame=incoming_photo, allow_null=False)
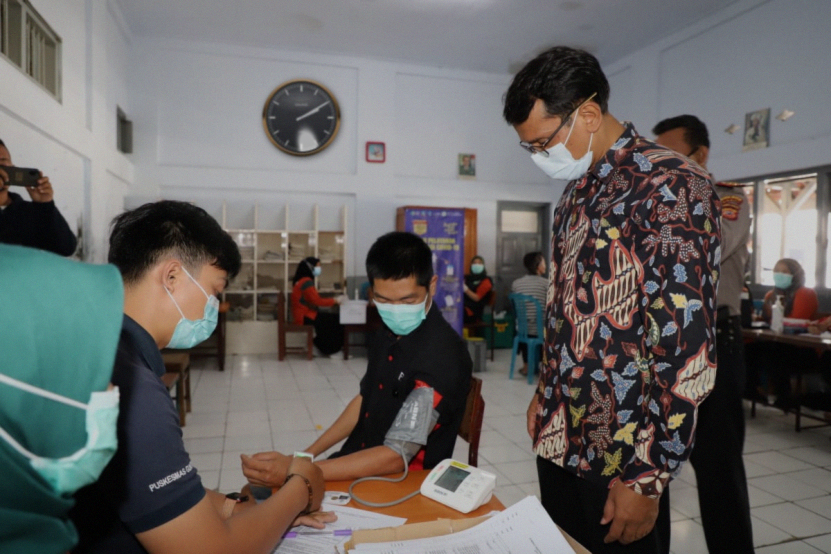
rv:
2h10
